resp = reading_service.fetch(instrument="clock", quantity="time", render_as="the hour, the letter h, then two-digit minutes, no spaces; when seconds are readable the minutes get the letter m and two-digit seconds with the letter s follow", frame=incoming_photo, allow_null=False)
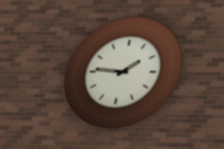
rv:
1h46
